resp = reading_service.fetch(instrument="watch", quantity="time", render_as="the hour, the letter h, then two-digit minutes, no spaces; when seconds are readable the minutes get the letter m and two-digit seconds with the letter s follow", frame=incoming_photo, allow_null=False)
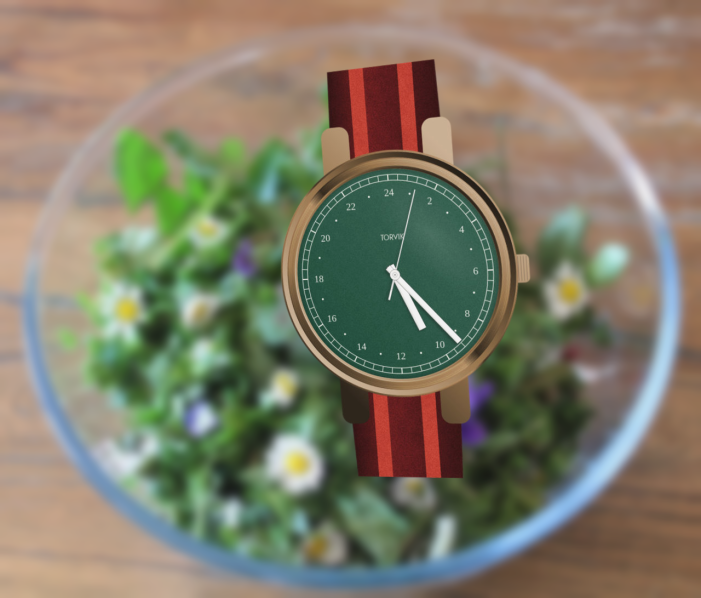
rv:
10h23m03s
